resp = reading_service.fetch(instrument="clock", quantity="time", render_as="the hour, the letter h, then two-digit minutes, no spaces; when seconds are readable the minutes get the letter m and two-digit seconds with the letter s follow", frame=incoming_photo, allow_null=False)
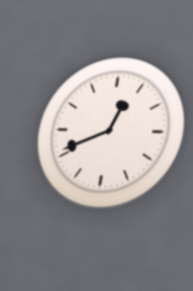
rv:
12h41
